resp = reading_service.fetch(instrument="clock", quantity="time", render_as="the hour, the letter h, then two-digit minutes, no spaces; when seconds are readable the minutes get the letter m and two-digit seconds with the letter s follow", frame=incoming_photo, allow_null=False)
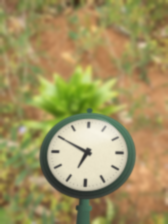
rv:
6h50
